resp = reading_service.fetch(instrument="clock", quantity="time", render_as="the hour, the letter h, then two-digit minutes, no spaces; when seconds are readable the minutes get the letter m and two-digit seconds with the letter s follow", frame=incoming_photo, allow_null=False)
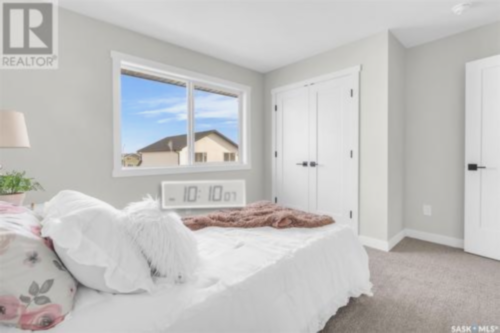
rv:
10h10
